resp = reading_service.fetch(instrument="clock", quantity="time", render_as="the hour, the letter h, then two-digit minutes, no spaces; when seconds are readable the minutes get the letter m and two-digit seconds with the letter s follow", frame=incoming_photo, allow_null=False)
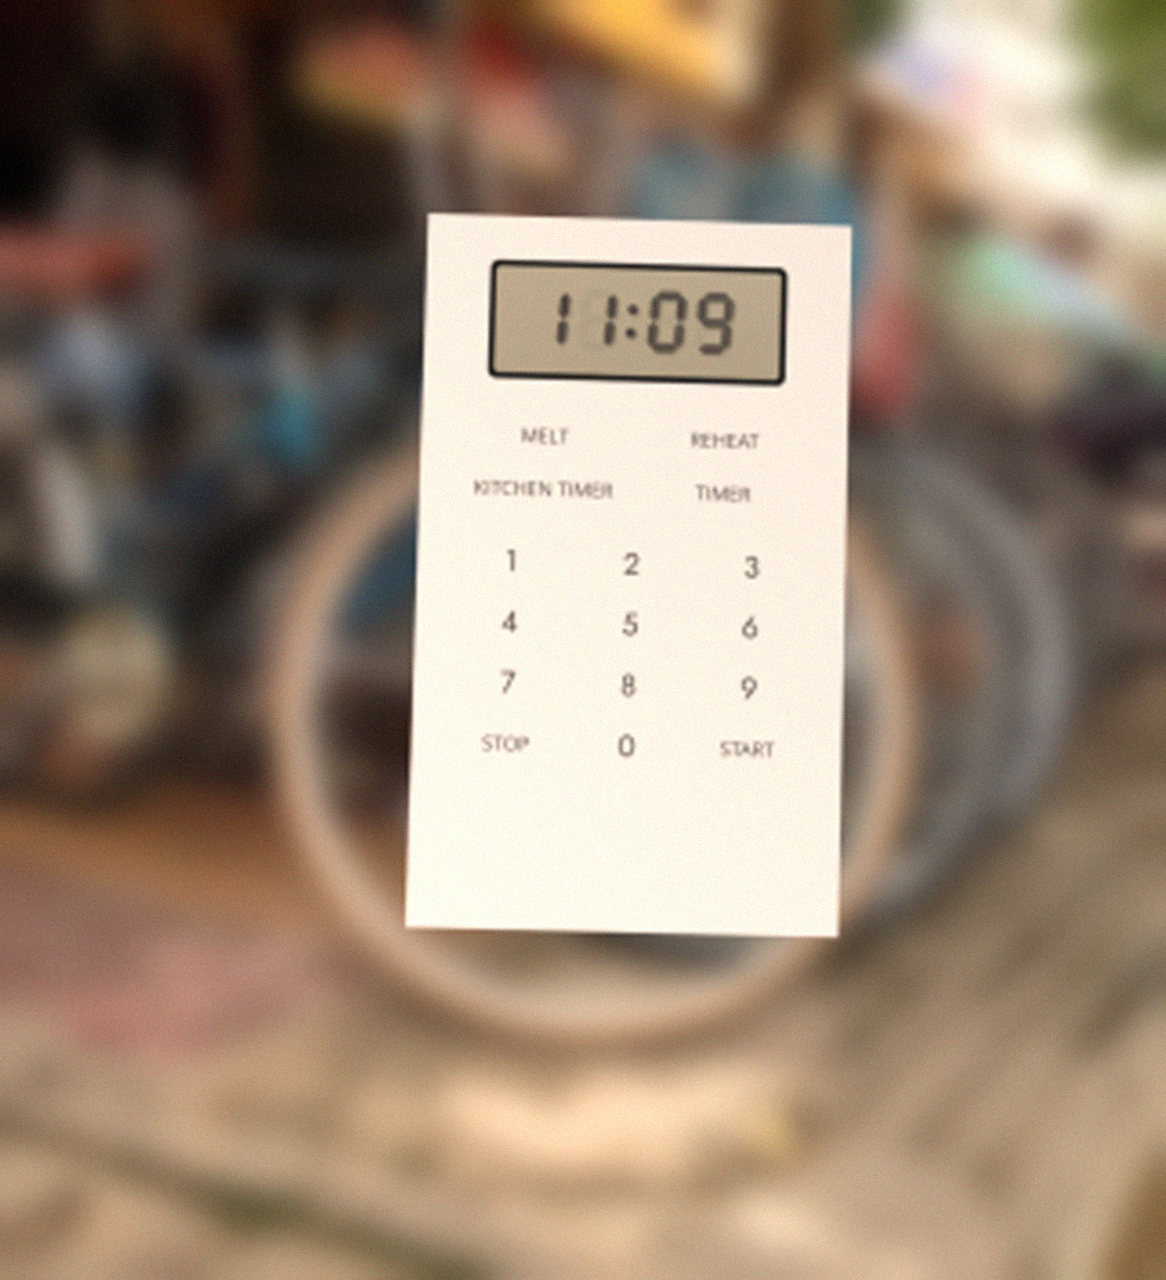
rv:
11h09
